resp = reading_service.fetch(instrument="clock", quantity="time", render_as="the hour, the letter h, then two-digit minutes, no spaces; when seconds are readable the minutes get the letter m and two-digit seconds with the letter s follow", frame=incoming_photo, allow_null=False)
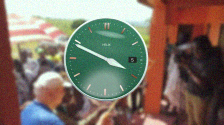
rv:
3h49
